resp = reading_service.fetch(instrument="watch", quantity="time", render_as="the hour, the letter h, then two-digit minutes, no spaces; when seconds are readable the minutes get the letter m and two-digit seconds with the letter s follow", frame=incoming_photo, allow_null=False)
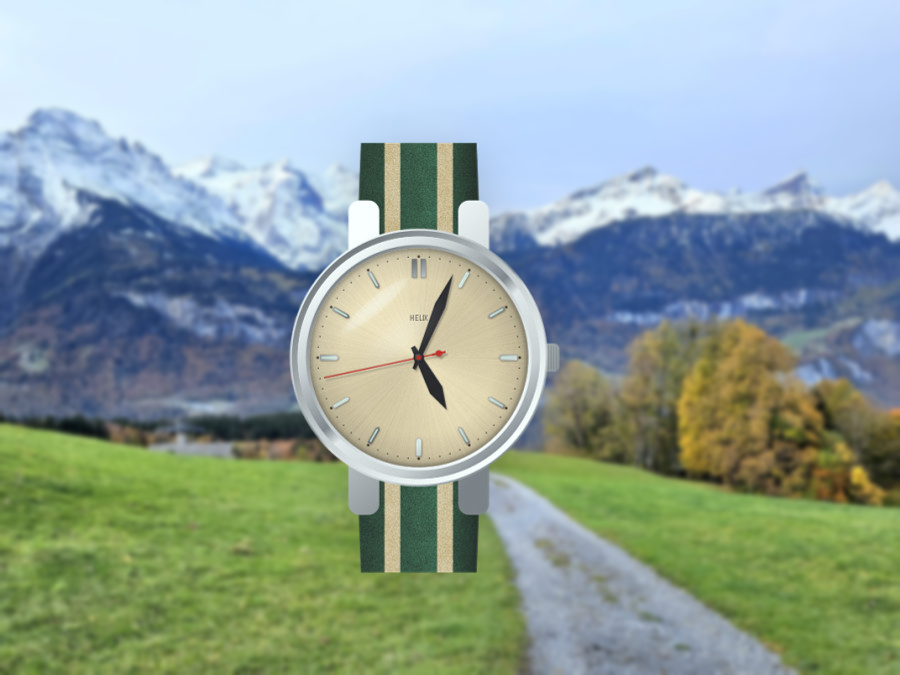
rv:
5h03m43s
